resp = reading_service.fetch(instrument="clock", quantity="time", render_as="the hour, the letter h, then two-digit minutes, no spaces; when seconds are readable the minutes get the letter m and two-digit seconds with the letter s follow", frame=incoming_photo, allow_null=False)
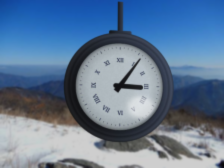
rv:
3h06
